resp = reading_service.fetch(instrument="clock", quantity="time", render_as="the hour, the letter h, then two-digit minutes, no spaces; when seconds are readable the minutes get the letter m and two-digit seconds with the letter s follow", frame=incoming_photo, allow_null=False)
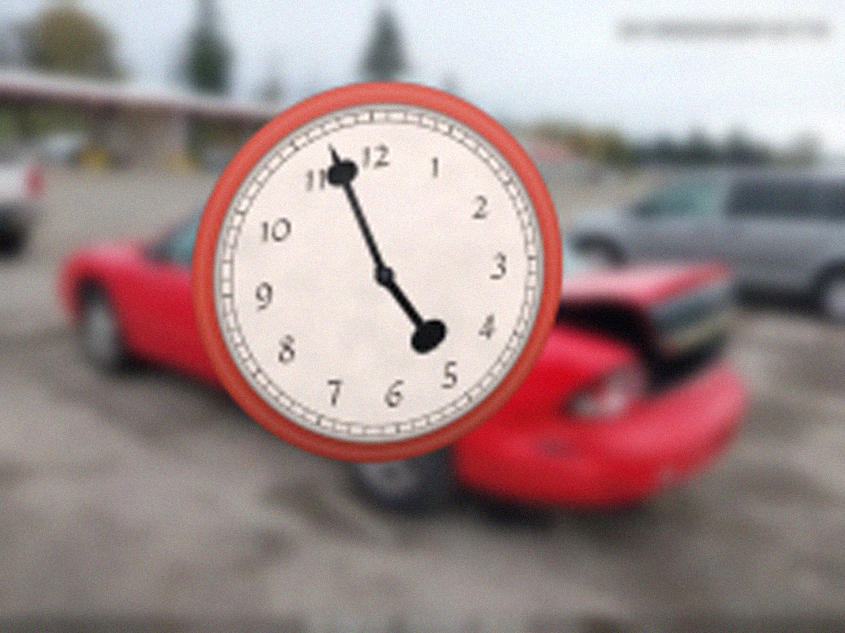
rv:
4h57
